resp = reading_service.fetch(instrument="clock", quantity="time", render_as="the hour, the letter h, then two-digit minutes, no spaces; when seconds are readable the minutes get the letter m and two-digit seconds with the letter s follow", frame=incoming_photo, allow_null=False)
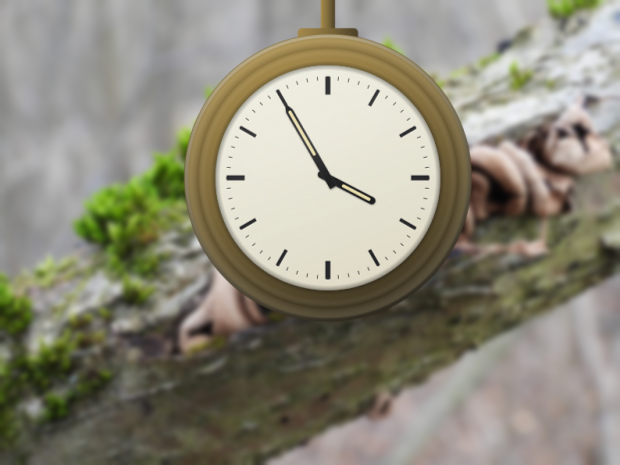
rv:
3h55
